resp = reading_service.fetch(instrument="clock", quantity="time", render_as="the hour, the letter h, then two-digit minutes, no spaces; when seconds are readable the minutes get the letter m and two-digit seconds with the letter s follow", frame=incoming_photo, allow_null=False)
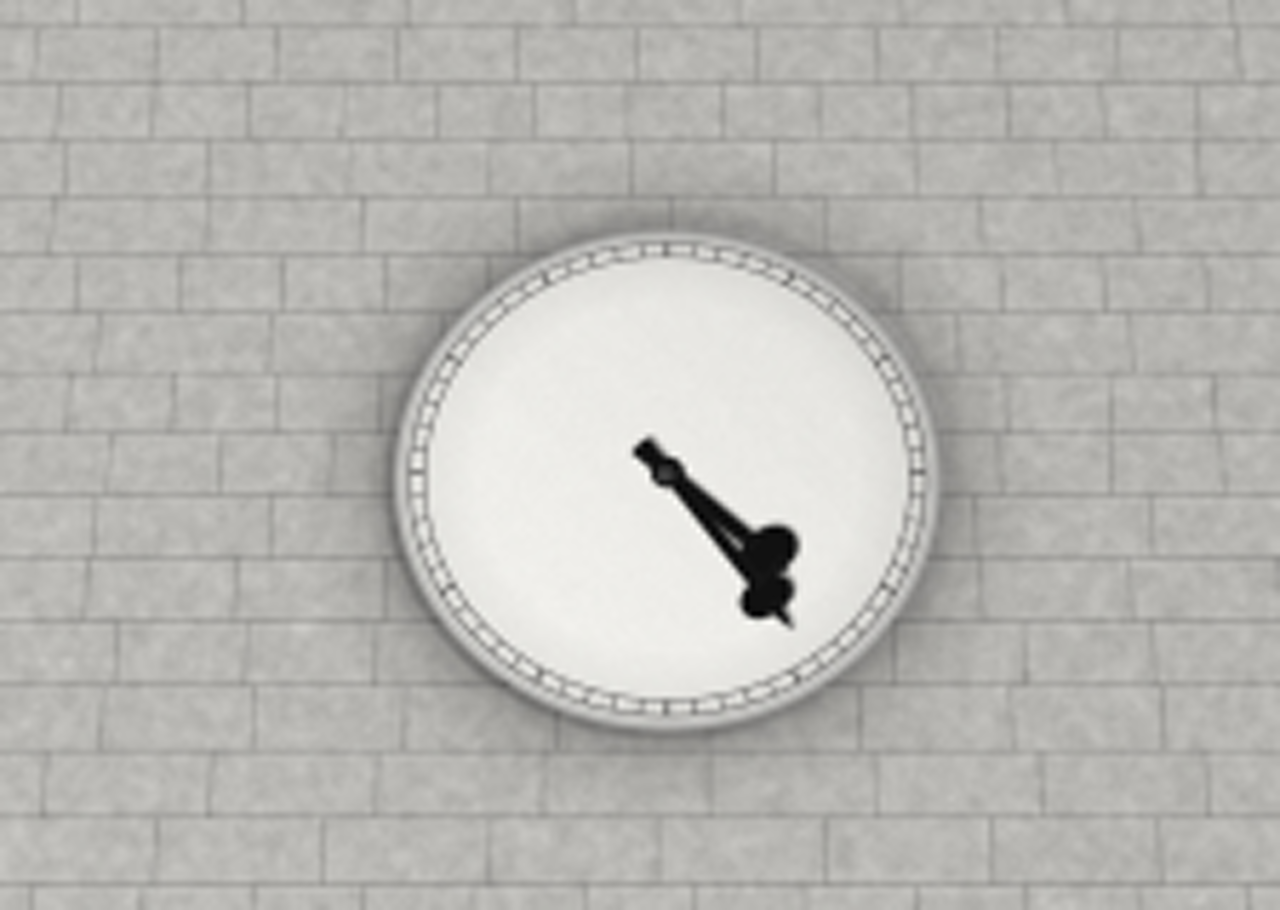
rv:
4h24
